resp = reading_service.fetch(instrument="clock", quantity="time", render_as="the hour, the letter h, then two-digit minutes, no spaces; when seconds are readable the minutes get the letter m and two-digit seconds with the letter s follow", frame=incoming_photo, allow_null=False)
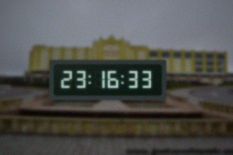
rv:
23h16m33s
